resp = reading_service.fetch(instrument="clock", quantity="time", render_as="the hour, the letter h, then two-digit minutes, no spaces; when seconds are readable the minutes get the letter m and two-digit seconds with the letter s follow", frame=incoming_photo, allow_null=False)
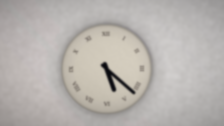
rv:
5h22
